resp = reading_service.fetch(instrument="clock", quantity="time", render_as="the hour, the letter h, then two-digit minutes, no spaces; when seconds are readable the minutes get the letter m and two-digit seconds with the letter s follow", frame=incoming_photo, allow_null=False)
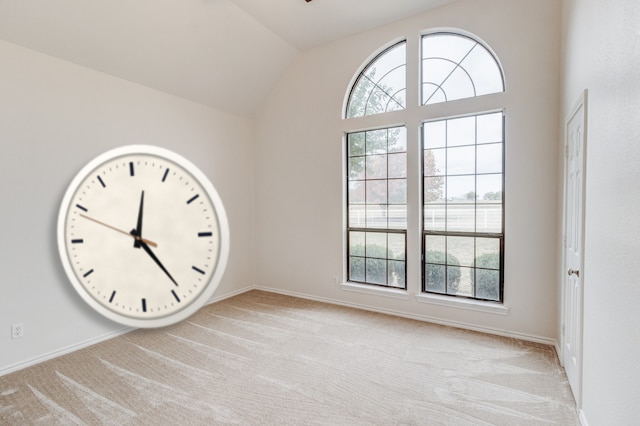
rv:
12h23m49s
